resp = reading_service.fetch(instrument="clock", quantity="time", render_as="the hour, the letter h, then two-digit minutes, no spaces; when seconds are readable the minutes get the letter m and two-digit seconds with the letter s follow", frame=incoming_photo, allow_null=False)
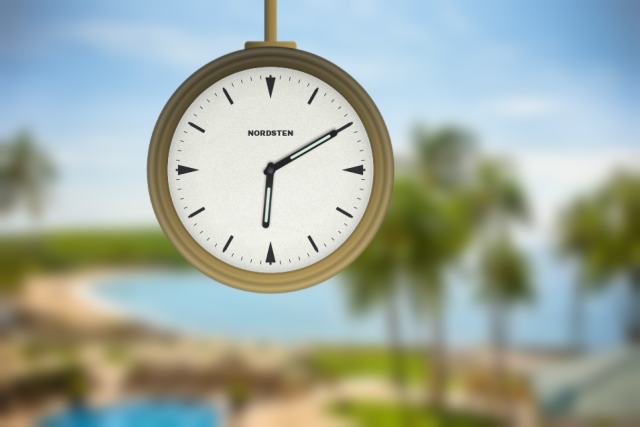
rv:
6h10
